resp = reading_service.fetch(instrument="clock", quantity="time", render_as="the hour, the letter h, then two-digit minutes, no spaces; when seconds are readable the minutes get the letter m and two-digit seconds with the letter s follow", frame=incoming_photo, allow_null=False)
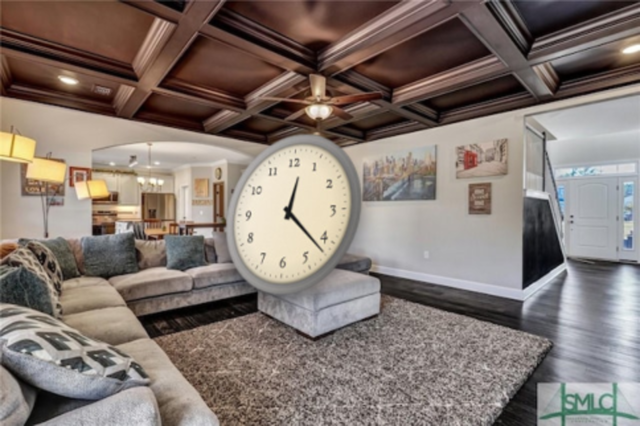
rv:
12h22
